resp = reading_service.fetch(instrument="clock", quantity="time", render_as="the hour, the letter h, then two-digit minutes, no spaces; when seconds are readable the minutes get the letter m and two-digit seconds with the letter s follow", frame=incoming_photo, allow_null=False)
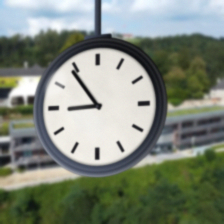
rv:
8h54
